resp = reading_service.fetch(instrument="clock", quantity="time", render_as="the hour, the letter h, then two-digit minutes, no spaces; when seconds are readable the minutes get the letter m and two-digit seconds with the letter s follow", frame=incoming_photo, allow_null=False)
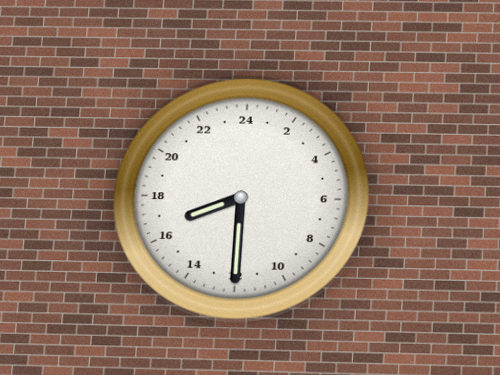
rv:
16h30
